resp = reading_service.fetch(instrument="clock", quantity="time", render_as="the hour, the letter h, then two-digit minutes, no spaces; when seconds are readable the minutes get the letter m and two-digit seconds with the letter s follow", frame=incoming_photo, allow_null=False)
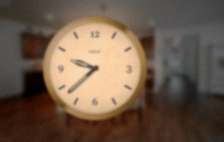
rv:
9h38
